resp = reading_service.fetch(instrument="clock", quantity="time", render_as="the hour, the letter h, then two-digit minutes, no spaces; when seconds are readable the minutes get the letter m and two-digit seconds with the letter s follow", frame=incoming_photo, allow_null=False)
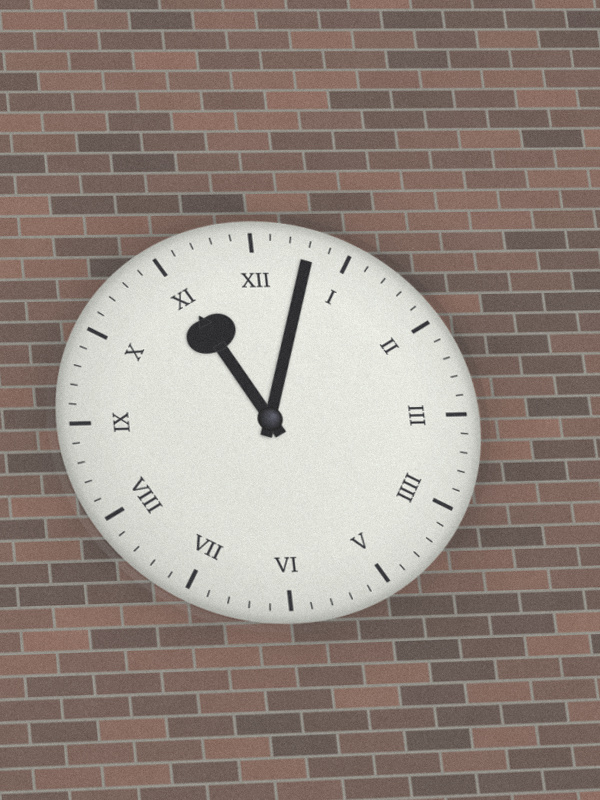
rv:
11h03
